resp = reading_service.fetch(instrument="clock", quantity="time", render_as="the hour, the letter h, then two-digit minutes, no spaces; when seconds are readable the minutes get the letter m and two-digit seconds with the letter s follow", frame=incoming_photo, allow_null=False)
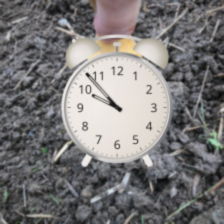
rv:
9h53
